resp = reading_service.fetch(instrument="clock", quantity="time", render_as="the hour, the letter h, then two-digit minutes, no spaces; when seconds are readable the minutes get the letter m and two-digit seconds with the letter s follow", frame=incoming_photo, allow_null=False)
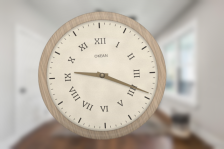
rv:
9h19
